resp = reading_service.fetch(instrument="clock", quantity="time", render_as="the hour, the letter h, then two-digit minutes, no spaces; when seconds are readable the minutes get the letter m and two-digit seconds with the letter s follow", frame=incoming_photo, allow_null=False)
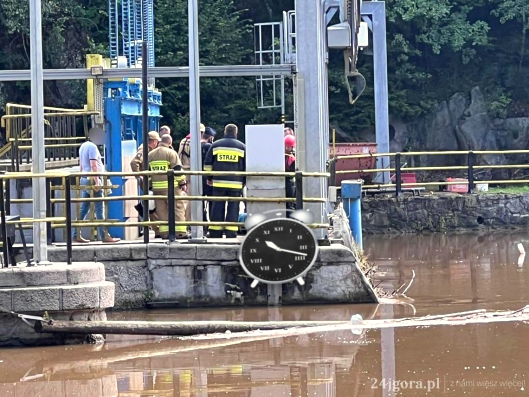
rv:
10h18
